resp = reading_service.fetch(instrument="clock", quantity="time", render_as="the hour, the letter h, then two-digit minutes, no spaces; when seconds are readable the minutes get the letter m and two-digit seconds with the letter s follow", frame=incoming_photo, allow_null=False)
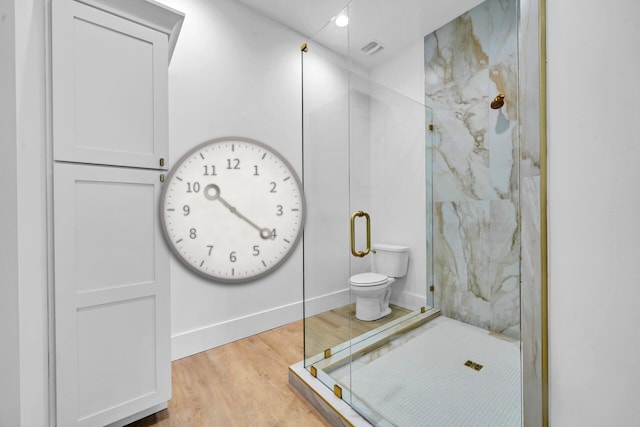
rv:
10h21
